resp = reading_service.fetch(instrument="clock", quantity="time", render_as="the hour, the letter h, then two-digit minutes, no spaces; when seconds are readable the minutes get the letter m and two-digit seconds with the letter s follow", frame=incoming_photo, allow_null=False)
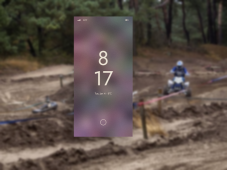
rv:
8h17
